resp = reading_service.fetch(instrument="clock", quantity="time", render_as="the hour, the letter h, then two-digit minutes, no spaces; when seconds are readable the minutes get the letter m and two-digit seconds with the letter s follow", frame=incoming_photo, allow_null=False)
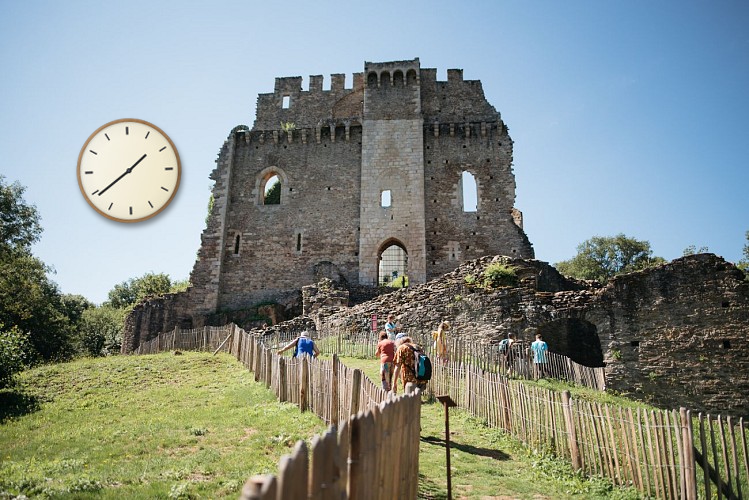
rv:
1h39
